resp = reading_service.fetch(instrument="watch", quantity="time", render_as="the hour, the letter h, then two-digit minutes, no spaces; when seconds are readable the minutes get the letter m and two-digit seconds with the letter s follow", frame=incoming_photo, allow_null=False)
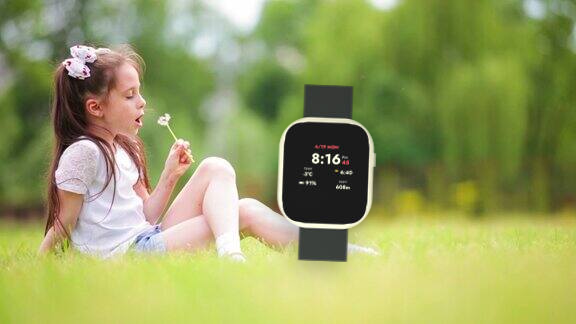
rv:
8h16
